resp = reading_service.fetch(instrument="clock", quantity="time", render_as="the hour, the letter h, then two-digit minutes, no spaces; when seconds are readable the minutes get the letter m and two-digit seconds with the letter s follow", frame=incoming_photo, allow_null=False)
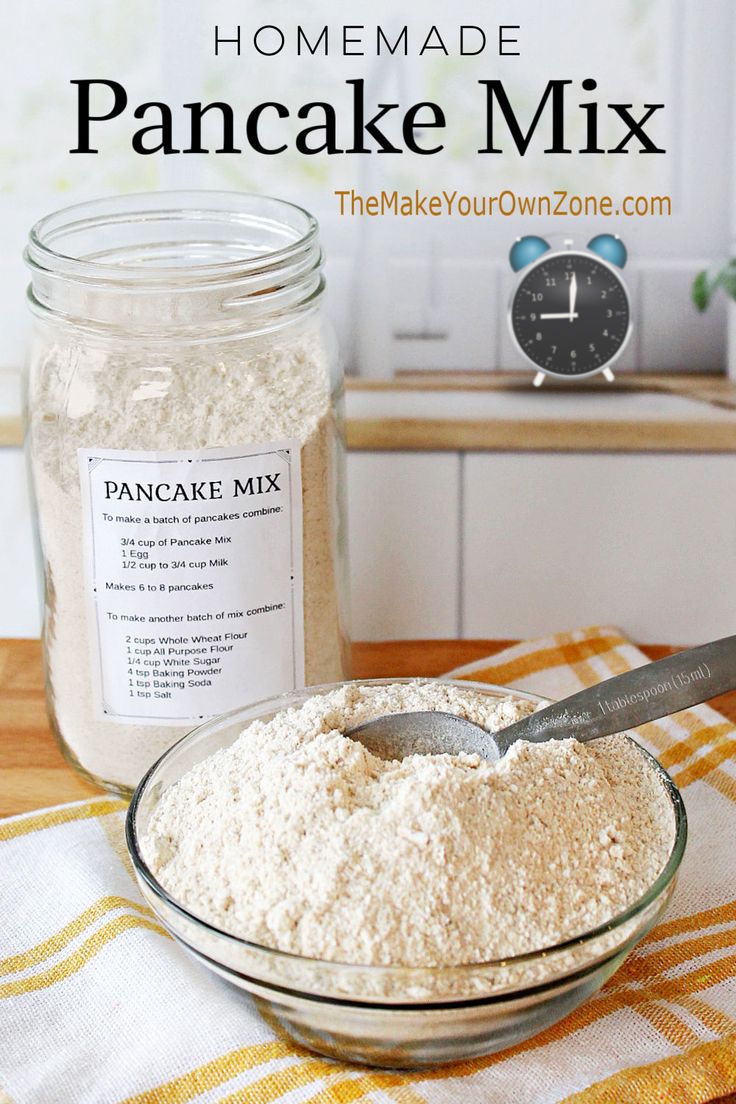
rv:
9h01
